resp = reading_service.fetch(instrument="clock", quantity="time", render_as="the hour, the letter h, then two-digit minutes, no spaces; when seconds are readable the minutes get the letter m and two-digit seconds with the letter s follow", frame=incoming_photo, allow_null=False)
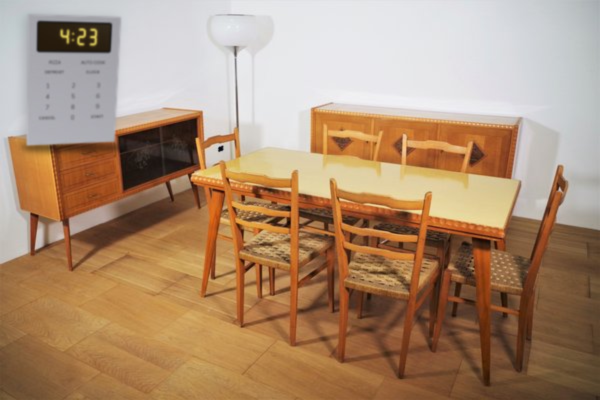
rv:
4h23
